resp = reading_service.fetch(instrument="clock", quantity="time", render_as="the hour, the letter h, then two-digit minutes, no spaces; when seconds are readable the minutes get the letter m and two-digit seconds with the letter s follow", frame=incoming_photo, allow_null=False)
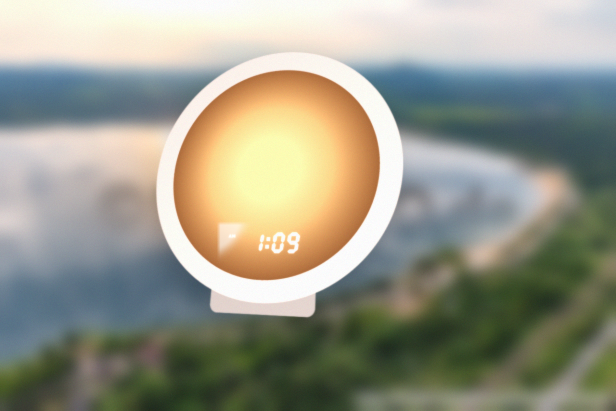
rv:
1h09
